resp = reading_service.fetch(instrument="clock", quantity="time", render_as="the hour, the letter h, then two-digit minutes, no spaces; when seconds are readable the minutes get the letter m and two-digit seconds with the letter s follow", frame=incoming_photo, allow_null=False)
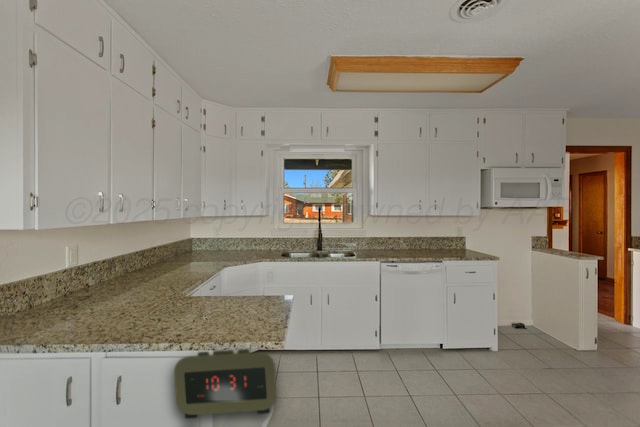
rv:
10h31
